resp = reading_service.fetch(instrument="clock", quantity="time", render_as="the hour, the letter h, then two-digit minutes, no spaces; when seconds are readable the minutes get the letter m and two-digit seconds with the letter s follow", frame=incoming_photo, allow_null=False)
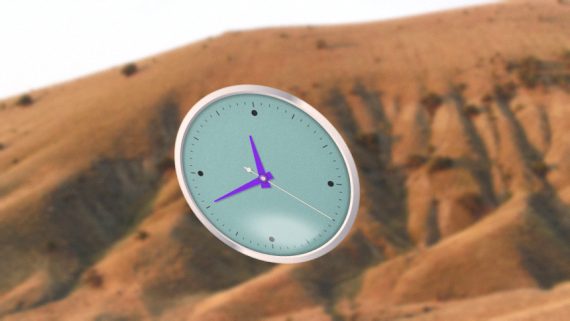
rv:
11h40m20s
